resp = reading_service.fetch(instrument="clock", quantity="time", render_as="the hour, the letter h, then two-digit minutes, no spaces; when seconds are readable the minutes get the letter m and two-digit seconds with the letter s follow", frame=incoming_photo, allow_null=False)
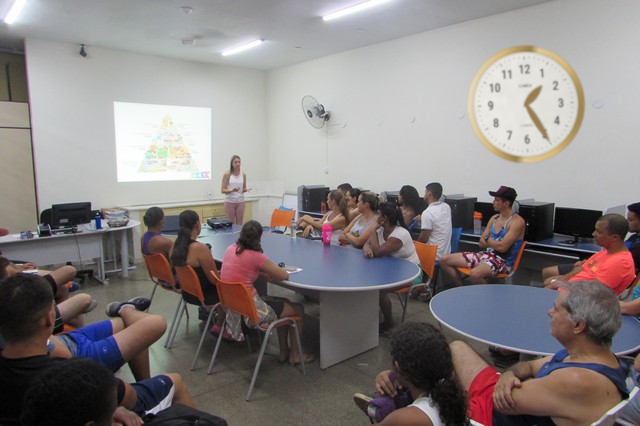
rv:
1h25
